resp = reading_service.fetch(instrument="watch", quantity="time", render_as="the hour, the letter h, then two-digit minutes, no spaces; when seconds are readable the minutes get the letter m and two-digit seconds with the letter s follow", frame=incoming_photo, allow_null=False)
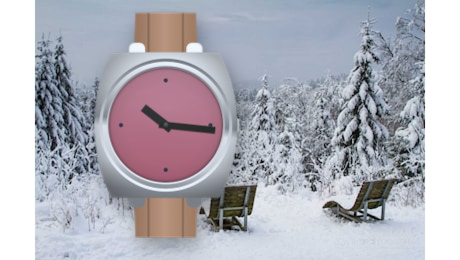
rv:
10h16
